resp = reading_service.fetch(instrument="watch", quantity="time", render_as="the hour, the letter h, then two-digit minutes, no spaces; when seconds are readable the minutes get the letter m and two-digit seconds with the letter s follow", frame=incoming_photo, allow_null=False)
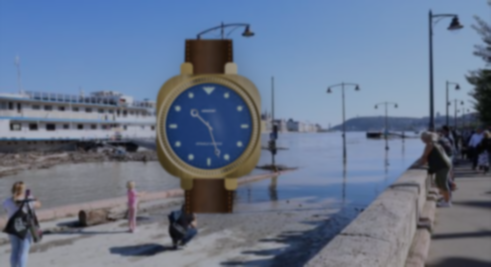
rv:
10h27
